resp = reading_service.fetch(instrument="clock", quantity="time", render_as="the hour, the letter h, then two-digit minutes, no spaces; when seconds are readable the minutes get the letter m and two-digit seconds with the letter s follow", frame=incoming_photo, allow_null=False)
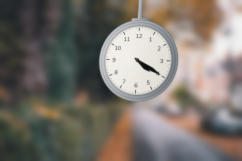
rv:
4h20
